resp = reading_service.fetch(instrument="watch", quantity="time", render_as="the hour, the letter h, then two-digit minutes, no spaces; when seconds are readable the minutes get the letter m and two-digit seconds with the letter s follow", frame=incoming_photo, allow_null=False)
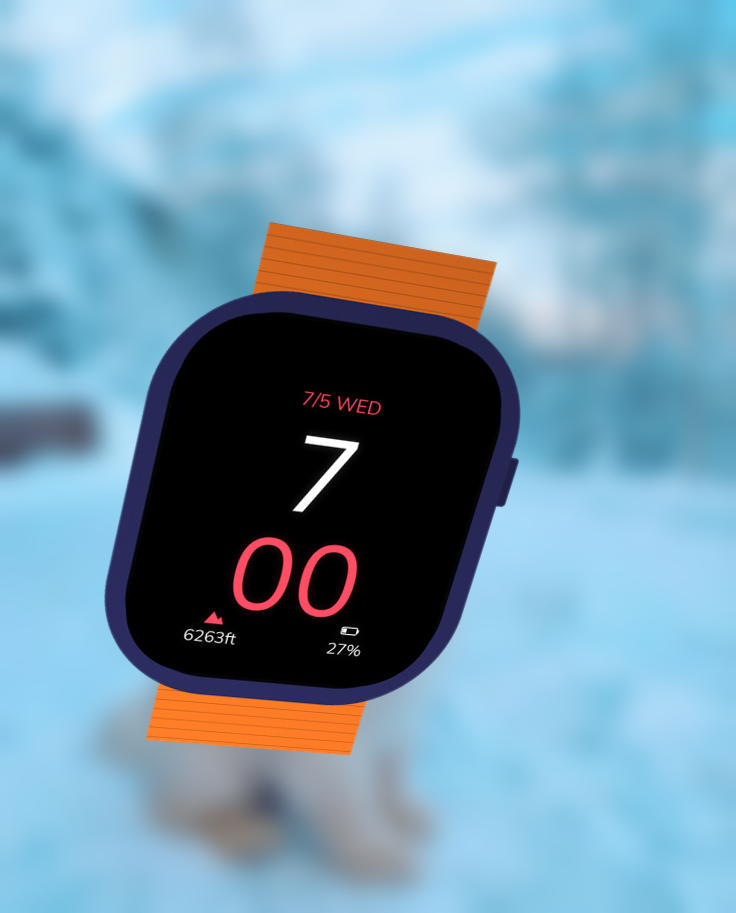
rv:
7h00
